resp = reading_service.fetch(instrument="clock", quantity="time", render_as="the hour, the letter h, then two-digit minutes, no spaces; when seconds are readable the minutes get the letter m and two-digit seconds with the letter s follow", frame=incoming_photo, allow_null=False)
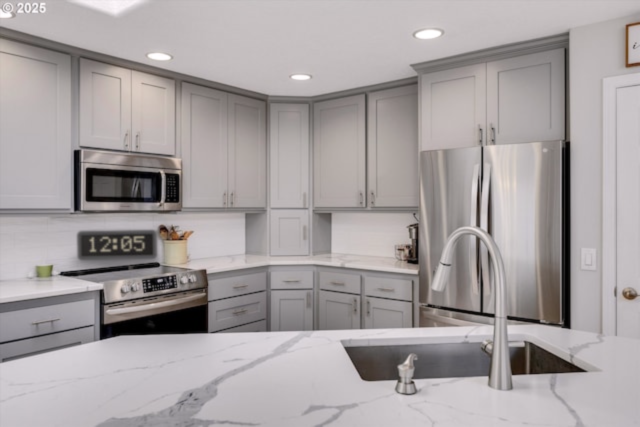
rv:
12h05
